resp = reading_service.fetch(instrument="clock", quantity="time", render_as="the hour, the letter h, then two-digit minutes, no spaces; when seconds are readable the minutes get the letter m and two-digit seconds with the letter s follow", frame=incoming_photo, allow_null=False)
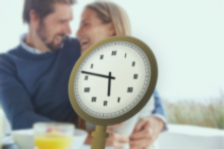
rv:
5h47
